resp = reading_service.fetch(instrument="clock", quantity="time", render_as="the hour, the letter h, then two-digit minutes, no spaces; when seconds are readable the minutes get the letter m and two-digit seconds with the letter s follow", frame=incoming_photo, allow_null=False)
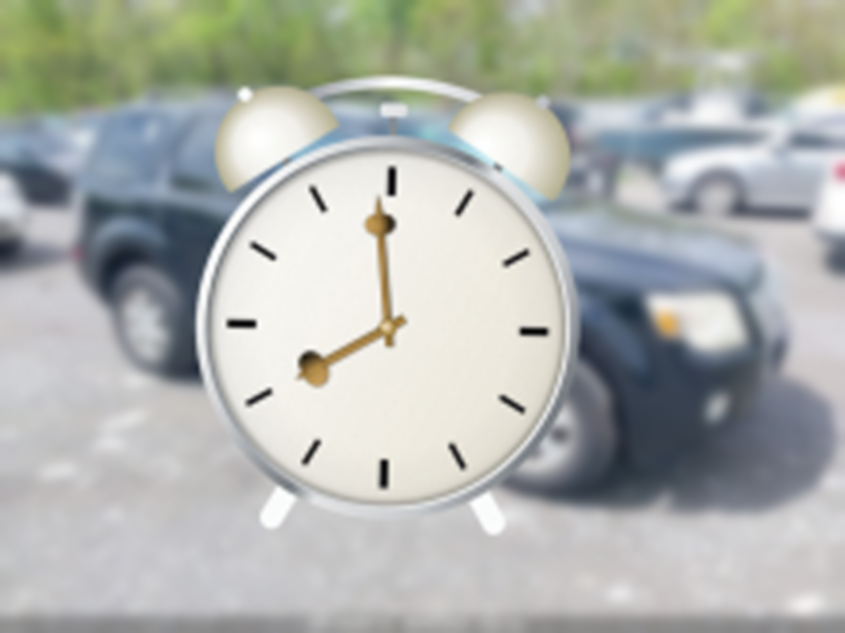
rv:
7h59
